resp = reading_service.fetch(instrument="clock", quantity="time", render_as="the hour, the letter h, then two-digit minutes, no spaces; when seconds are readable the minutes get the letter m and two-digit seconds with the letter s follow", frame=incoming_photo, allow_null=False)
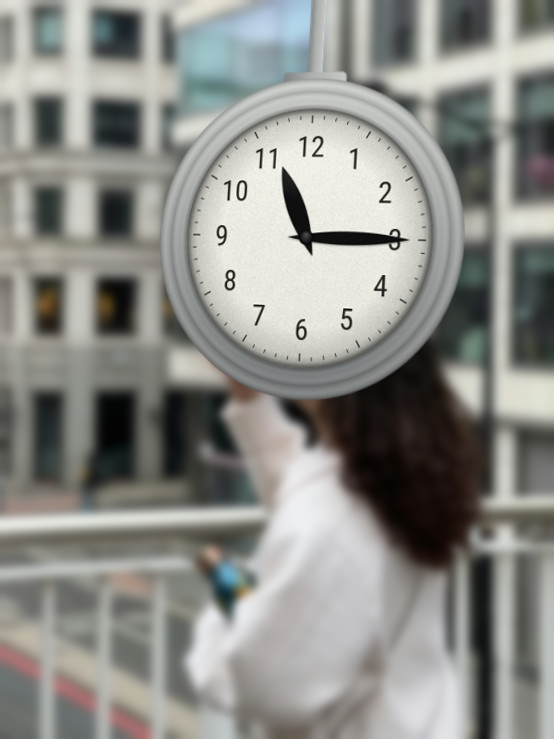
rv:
11h15
